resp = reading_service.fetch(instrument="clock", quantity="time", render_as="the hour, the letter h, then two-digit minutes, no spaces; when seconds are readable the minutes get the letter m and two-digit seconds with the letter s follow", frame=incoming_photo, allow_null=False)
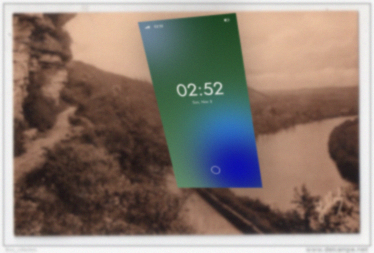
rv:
2h52
